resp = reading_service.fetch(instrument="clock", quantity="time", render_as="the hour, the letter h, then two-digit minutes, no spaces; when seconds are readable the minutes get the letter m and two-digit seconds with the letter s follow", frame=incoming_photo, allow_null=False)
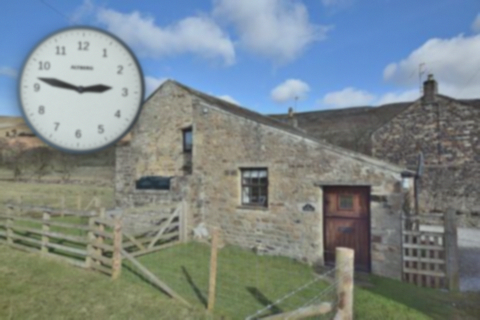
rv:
2h47
